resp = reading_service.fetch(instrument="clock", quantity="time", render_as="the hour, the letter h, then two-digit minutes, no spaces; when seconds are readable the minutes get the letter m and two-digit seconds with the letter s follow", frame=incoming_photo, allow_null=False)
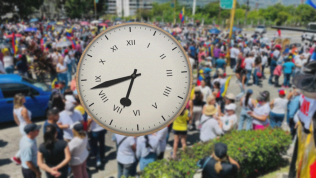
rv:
6h43
